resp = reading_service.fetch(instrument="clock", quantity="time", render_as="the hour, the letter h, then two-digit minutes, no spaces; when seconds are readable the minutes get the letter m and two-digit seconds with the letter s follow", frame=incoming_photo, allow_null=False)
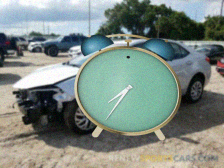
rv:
7h35
